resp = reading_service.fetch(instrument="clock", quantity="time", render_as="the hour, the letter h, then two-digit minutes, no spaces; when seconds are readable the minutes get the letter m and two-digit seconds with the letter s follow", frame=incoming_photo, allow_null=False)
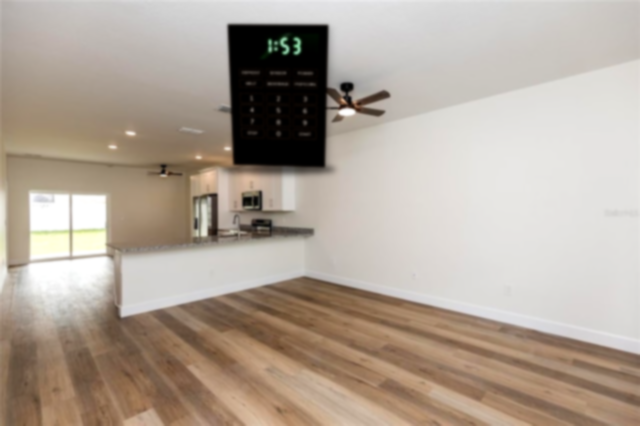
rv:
1h53
